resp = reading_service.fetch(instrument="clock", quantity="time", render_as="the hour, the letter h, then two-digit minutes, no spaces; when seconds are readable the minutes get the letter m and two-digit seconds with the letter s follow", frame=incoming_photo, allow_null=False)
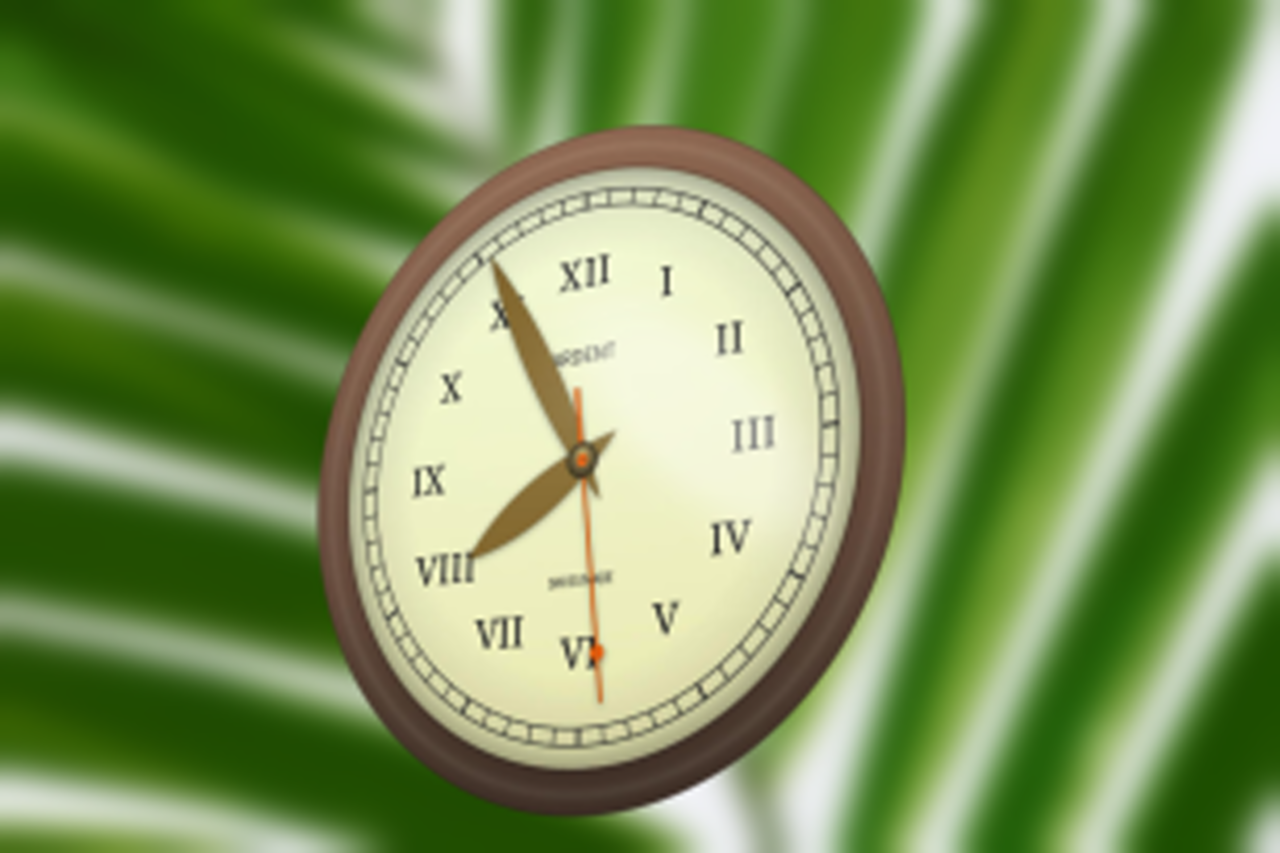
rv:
7h55m29s
